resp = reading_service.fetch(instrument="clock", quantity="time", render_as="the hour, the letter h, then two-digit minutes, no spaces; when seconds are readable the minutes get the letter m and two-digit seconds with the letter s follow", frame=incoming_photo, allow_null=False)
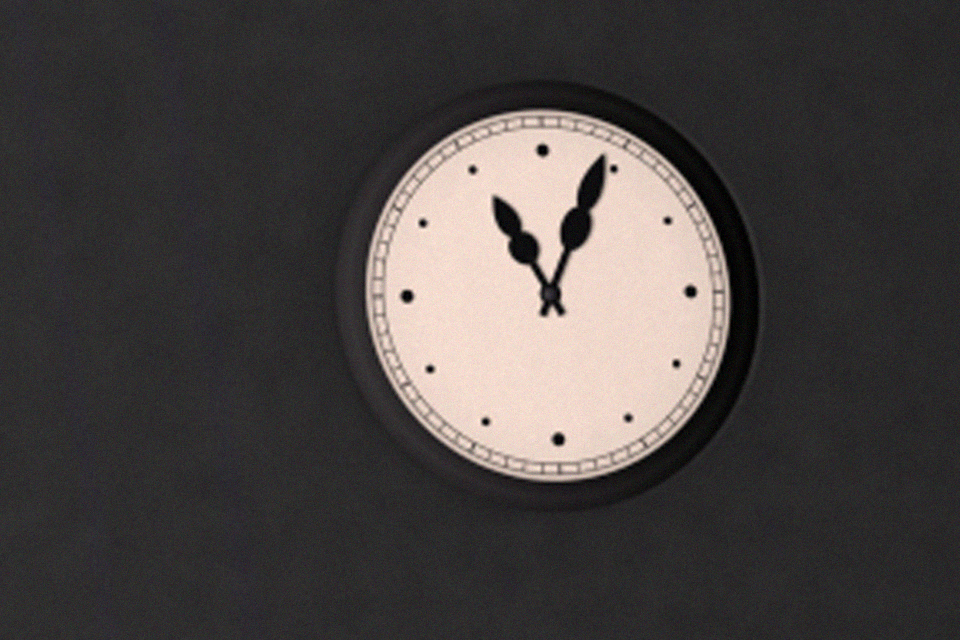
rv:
11h04
